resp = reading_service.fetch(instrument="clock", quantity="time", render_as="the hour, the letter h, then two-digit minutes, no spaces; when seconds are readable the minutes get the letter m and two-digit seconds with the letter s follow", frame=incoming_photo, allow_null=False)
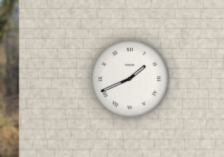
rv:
1h41
